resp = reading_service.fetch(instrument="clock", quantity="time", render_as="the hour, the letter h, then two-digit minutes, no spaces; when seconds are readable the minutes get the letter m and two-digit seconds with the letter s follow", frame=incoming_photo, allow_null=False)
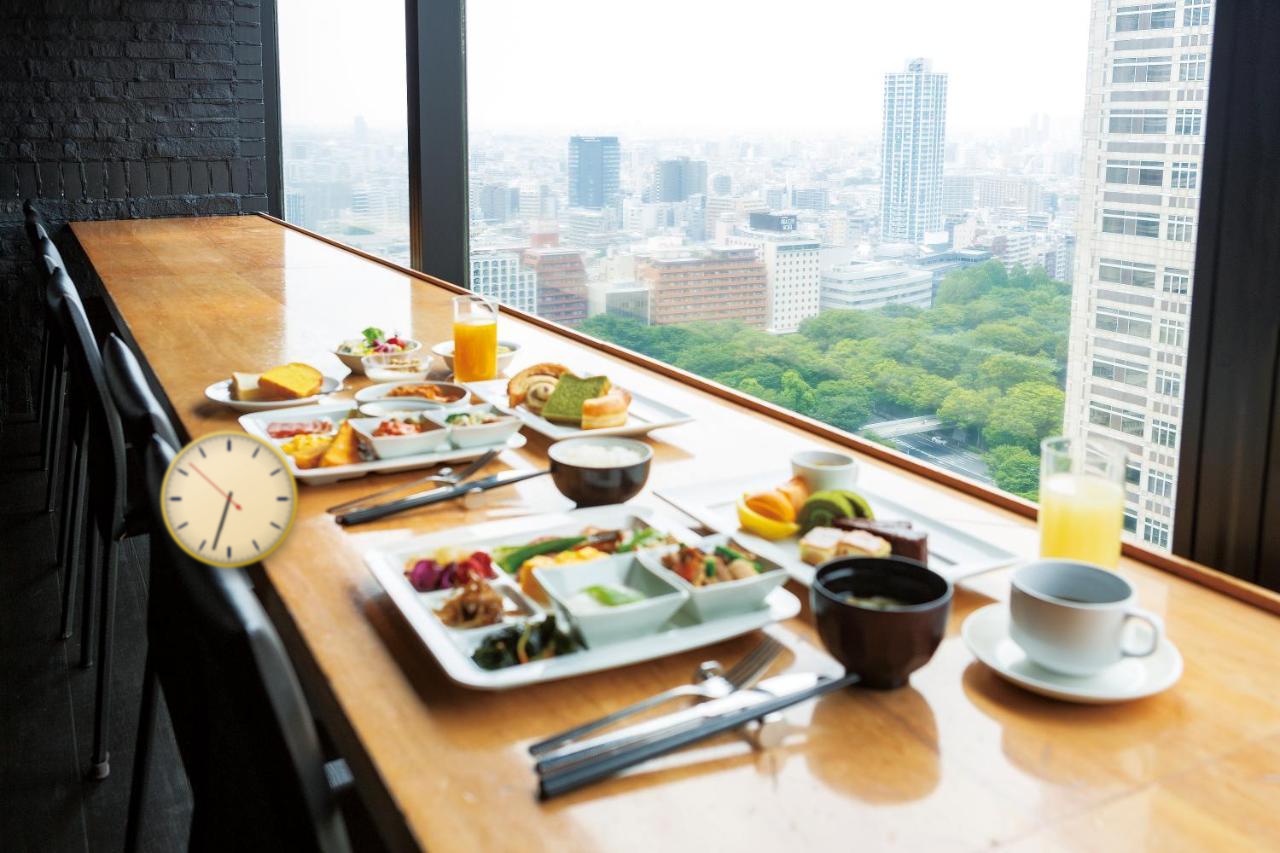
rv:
6h32m52s
